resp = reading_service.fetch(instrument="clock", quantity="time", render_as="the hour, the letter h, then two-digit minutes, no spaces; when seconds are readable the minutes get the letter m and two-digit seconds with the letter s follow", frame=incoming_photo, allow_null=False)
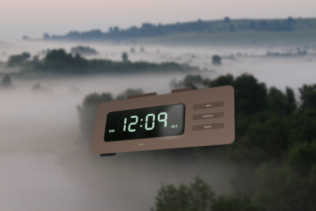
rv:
12h09
